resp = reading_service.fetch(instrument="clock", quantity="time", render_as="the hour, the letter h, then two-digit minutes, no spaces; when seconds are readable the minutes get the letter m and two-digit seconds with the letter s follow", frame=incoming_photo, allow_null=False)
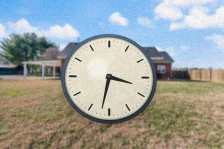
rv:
3h32
